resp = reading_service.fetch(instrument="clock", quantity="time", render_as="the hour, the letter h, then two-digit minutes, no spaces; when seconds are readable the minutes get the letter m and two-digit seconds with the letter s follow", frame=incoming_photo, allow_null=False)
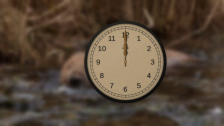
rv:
12h00
